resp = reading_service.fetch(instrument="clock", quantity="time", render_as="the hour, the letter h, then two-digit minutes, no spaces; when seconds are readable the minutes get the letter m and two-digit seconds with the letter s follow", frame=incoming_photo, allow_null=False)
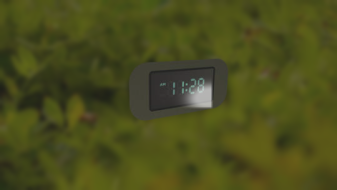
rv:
11h28
